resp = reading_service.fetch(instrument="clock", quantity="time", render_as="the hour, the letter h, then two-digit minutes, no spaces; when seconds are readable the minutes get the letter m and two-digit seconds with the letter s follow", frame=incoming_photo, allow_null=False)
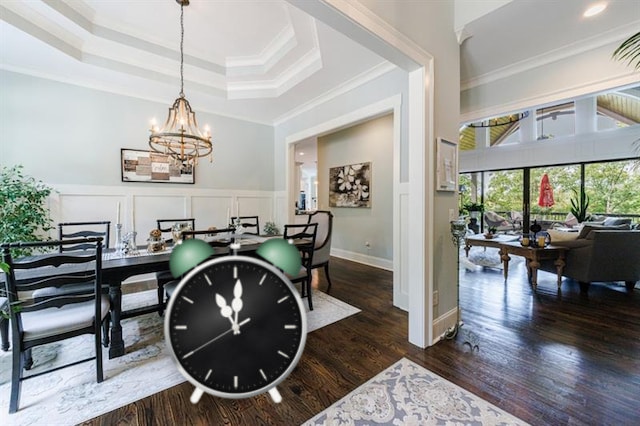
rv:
11h00m40s
